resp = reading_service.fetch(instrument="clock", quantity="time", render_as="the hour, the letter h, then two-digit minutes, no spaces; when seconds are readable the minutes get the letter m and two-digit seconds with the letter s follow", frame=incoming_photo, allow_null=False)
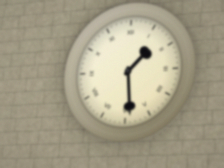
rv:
1h29
